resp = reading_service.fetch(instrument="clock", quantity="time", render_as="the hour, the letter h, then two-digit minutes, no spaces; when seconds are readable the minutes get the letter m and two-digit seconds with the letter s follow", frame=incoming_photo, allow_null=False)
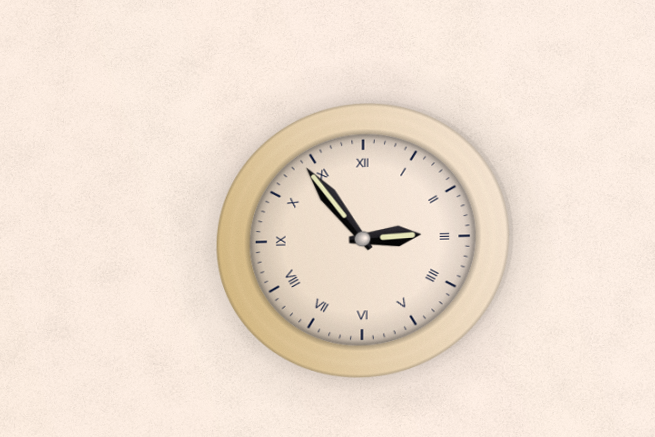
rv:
2h54
